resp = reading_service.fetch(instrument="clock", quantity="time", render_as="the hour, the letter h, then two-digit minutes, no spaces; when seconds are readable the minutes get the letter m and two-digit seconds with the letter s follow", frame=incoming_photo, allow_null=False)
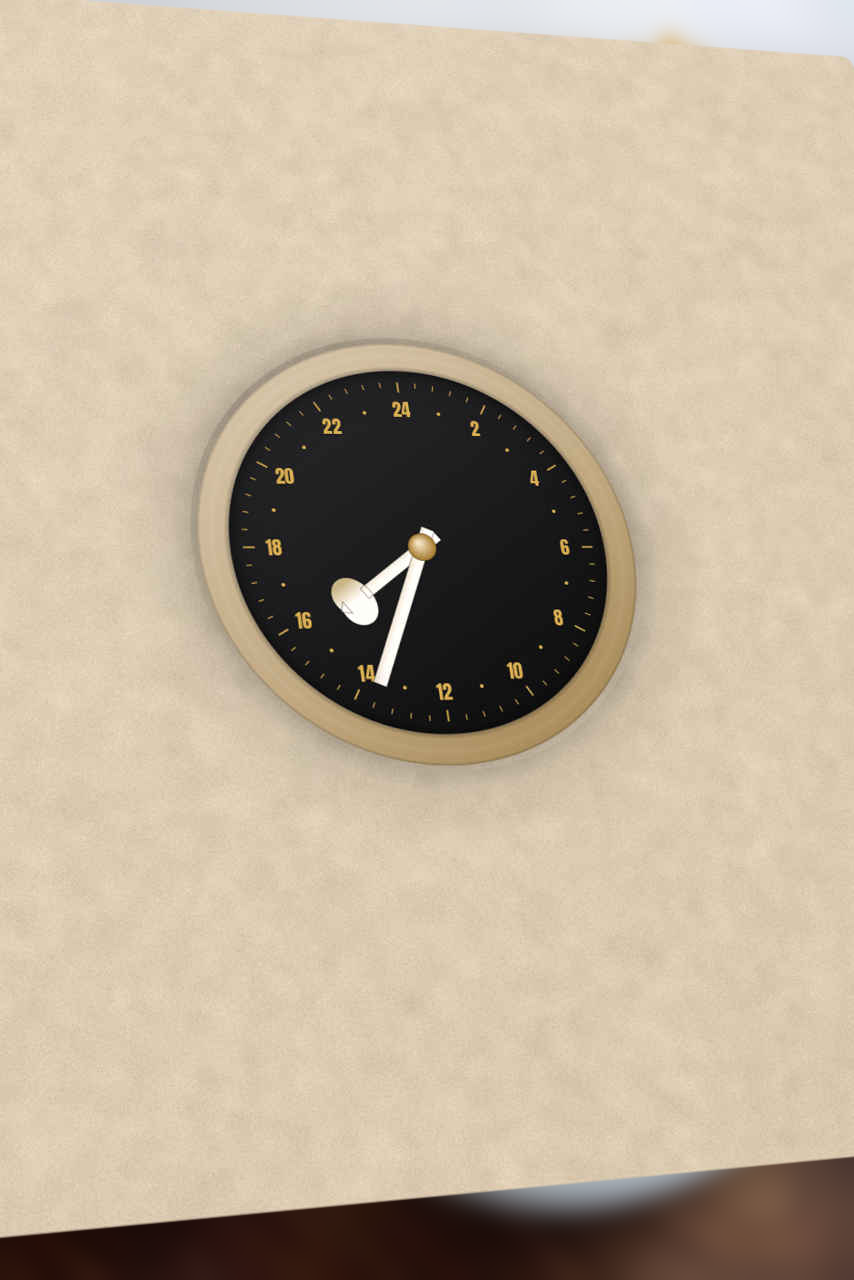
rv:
15h34
